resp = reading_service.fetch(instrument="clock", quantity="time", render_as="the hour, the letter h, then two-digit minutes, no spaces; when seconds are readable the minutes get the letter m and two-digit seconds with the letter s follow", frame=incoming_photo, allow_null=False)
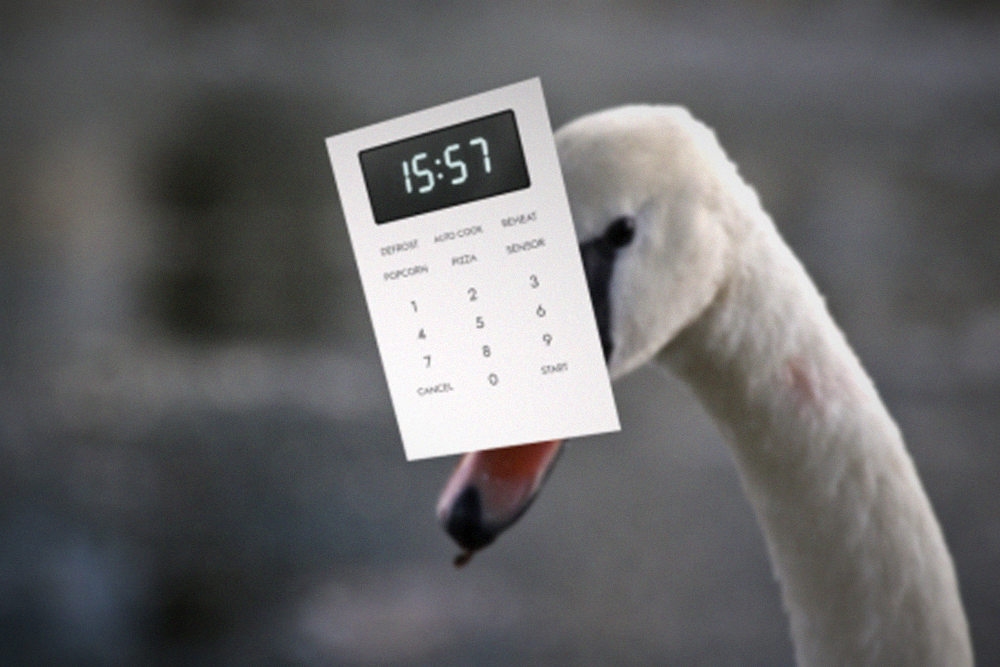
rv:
15h57
